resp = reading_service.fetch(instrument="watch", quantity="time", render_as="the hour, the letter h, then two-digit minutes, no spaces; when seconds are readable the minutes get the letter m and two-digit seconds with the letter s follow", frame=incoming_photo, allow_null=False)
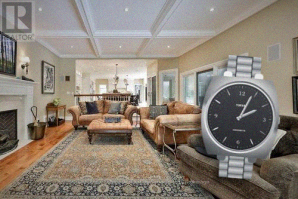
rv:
2h04
